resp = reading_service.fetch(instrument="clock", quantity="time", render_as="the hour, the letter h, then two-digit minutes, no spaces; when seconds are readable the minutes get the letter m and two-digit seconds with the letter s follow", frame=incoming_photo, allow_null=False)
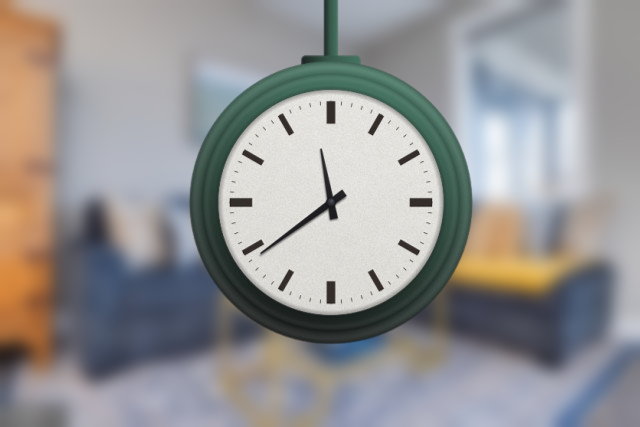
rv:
11h39
